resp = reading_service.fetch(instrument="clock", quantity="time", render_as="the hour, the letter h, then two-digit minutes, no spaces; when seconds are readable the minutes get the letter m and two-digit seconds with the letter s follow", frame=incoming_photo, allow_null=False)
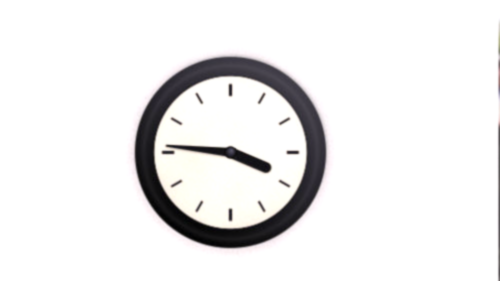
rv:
3h46
